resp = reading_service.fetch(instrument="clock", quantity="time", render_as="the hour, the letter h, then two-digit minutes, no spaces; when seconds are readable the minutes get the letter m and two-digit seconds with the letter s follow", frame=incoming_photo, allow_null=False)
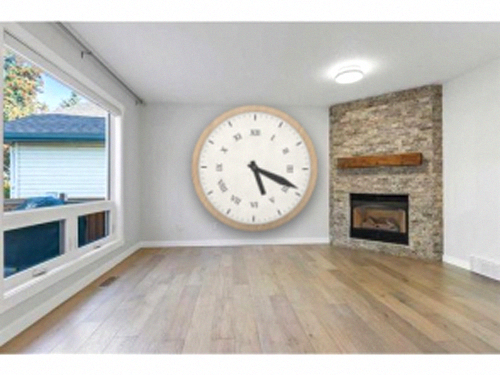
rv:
5h19
